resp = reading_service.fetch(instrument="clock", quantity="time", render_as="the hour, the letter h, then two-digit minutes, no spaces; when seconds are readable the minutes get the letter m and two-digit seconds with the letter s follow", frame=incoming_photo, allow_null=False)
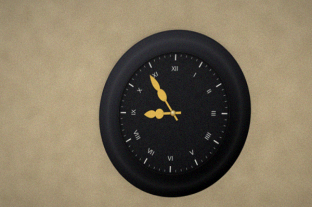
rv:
8h54
